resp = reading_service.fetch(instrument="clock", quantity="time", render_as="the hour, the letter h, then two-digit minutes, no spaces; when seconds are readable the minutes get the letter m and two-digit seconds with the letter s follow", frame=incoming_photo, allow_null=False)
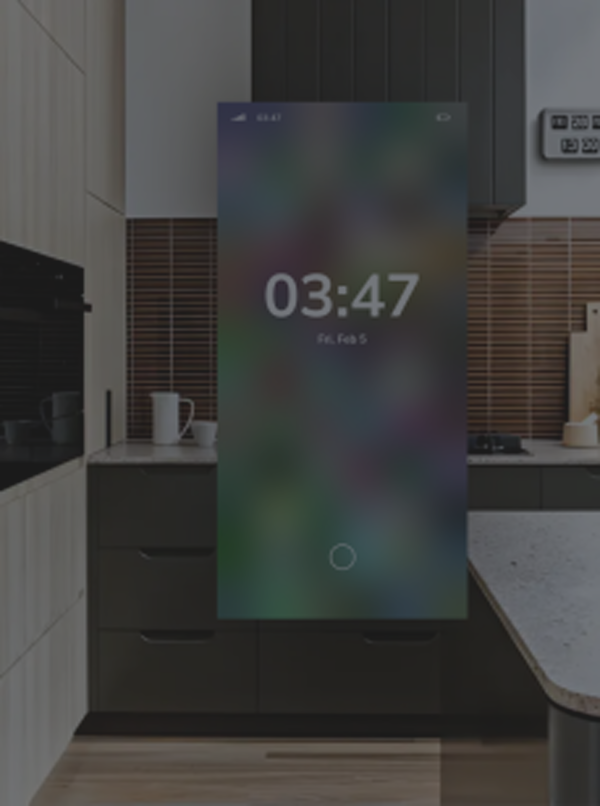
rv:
3h47
